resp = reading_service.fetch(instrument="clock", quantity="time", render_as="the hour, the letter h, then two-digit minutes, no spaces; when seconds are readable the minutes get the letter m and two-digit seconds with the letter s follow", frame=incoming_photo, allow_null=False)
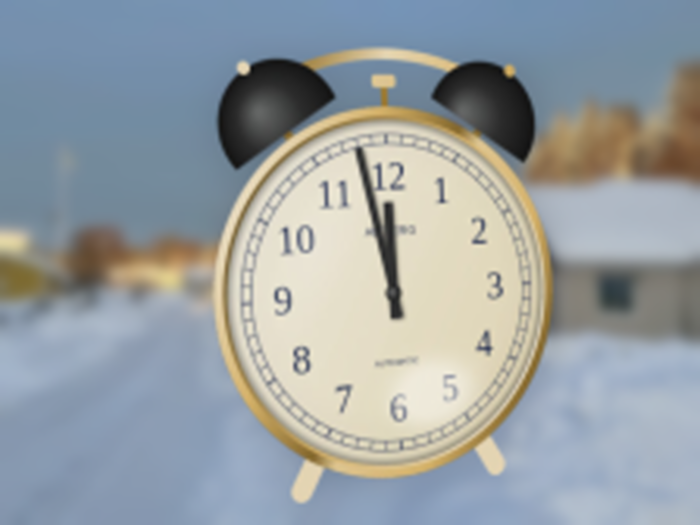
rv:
11h58
